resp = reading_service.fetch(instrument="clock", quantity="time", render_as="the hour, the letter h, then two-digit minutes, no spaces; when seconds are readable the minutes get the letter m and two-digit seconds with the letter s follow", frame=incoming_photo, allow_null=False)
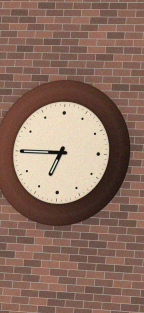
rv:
6h45
